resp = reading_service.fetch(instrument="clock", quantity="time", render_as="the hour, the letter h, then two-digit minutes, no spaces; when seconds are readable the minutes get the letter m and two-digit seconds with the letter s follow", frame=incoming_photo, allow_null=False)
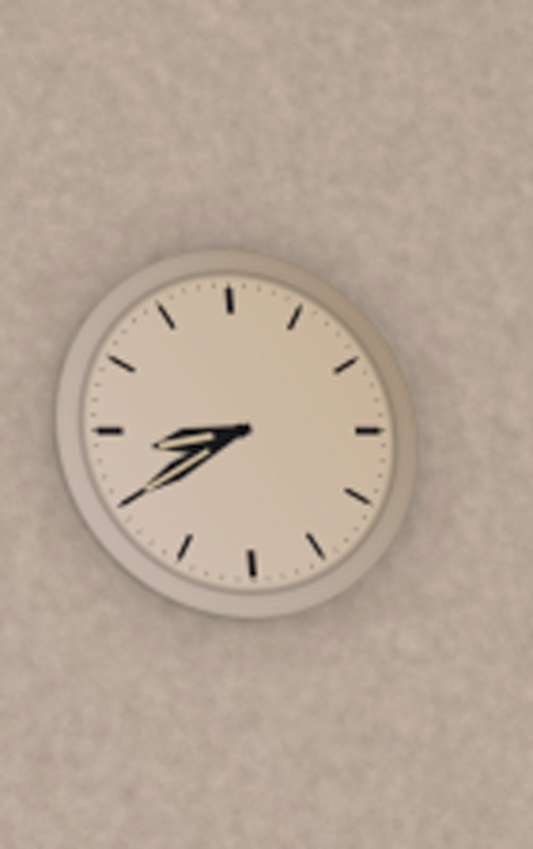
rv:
8h40
